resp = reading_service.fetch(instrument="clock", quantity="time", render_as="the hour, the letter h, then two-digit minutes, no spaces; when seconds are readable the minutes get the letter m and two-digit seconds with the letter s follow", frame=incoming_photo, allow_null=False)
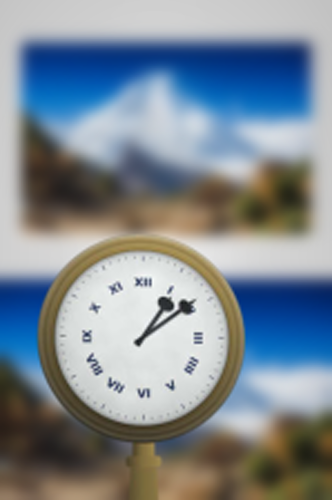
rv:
1h09
